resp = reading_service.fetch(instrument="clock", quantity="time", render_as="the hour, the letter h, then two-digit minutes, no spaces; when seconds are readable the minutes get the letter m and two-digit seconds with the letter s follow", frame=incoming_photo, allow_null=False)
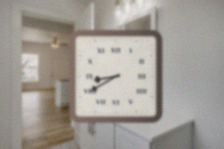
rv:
8h40
